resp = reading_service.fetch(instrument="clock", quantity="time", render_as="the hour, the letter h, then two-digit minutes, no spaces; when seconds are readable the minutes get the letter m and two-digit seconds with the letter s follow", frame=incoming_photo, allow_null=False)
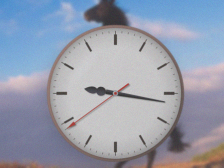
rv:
9h16m39s
